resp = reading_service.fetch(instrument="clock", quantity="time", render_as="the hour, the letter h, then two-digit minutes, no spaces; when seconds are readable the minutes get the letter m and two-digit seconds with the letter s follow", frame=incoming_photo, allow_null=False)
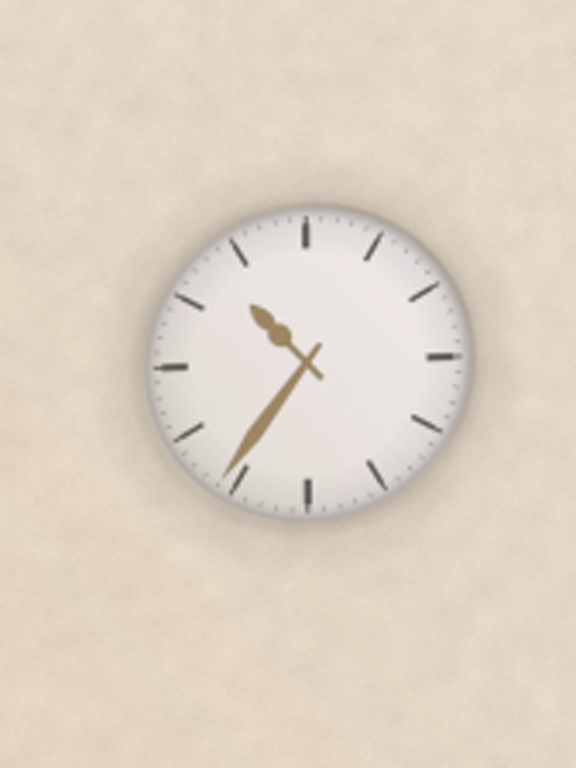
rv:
10h36
